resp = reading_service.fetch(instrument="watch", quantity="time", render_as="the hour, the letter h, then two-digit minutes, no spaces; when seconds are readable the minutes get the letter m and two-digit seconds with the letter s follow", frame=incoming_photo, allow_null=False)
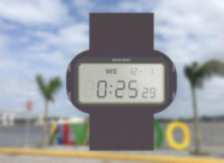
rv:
0h25m29s
